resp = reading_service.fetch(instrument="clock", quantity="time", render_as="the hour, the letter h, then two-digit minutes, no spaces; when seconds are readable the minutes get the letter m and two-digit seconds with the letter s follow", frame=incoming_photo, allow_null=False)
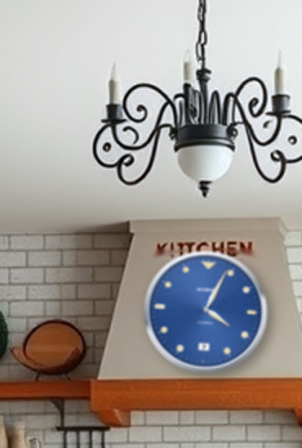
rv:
4h04
